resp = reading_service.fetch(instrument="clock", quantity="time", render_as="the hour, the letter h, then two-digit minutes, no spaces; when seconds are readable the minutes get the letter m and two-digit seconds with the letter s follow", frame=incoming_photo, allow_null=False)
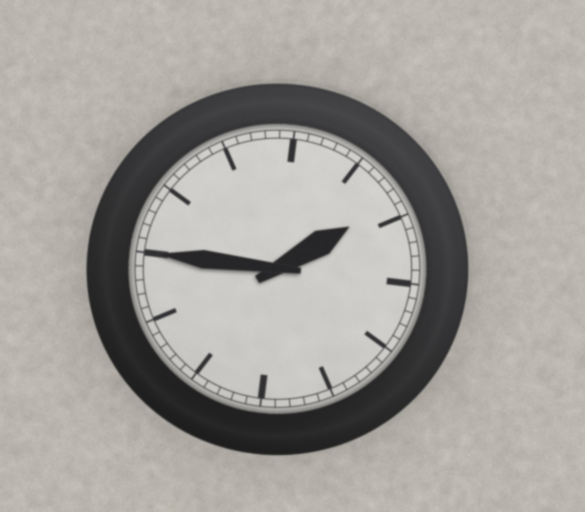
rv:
1h45
